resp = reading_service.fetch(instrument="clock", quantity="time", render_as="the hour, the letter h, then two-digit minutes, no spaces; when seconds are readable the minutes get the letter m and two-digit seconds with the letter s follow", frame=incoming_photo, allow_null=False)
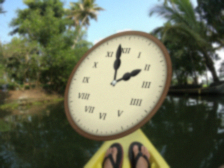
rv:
1h58
